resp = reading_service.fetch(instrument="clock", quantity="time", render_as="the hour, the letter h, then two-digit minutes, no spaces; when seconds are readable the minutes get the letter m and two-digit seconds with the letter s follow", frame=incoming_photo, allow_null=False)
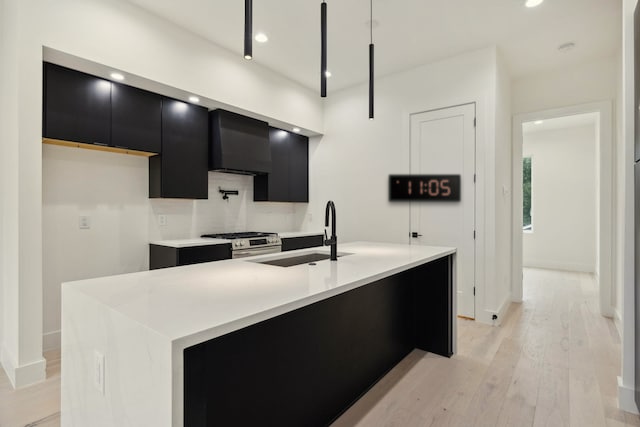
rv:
11h05
